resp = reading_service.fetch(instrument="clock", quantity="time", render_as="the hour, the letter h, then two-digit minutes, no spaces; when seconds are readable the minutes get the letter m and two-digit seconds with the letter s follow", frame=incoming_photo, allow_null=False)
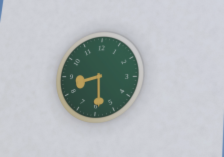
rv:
8h29
